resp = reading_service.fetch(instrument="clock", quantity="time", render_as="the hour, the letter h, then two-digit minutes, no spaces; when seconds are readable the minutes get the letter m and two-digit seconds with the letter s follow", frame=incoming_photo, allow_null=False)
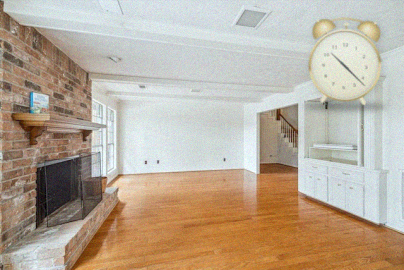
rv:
10h22
